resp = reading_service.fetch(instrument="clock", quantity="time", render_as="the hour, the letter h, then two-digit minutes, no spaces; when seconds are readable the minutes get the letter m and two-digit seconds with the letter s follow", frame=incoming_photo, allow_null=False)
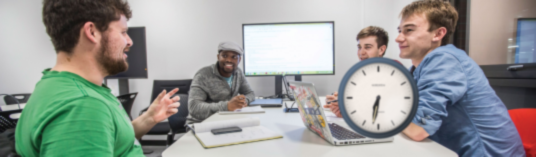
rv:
6h32
